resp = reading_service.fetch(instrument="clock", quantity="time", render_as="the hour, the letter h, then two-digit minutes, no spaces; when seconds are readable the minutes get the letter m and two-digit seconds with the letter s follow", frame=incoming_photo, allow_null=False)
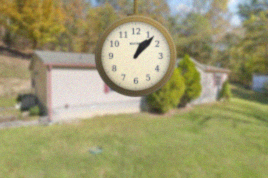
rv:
1h07
